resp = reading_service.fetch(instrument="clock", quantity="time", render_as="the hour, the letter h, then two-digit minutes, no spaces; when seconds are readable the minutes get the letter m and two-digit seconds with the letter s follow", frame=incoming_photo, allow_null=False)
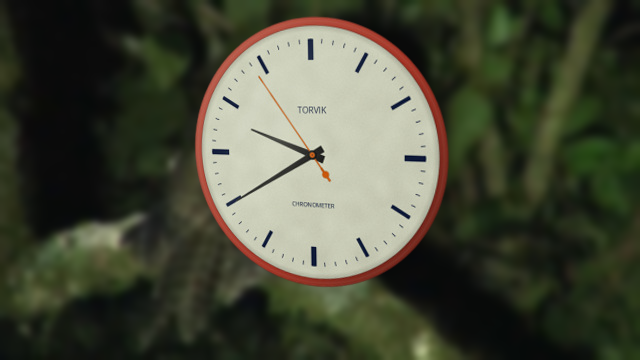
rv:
9h39m54s
